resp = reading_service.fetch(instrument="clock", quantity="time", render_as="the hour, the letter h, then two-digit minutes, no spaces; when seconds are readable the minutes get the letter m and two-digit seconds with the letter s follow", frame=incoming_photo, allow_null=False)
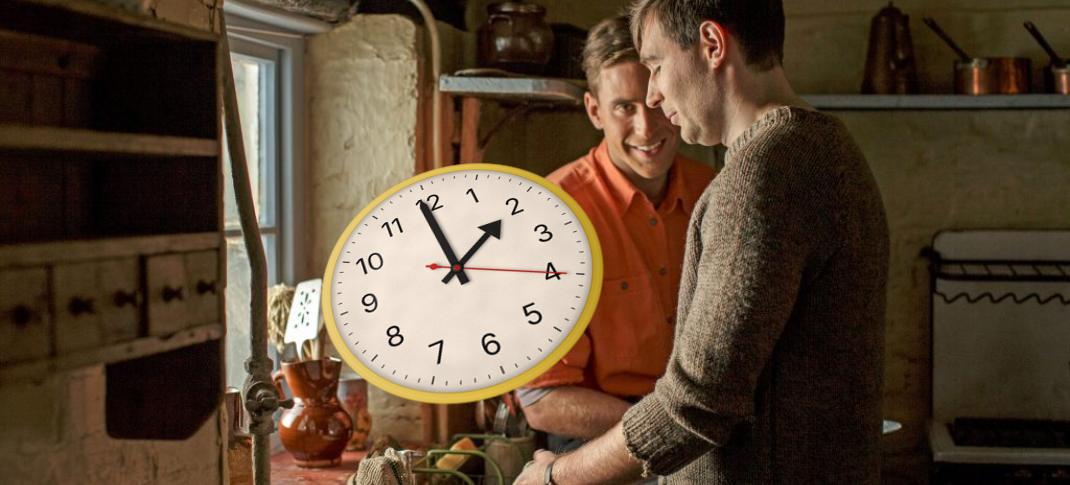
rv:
1h59m20s
